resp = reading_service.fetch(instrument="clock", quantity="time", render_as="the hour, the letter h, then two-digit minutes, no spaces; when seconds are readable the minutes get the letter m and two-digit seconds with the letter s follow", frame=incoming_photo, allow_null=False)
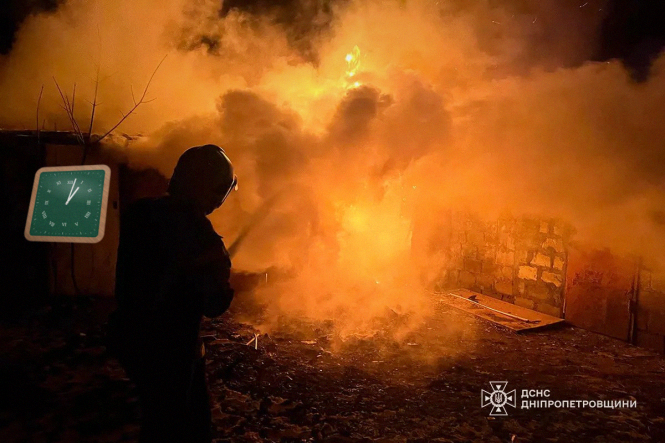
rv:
1h02
